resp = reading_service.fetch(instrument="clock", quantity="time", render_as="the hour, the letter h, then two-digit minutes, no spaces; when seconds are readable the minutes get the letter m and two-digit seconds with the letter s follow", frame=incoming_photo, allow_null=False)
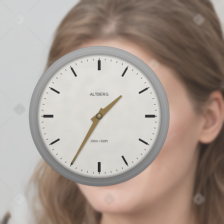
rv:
1h35
